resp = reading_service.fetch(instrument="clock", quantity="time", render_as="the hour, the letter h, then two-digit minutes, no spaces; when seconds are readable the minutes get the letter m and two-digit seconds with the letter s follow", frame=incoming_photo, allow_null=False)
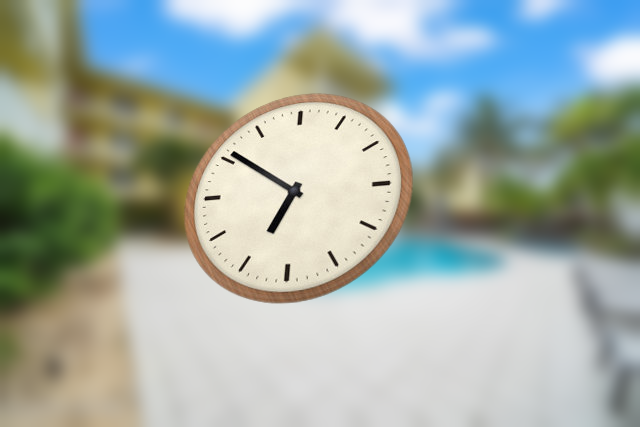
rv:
6h51
